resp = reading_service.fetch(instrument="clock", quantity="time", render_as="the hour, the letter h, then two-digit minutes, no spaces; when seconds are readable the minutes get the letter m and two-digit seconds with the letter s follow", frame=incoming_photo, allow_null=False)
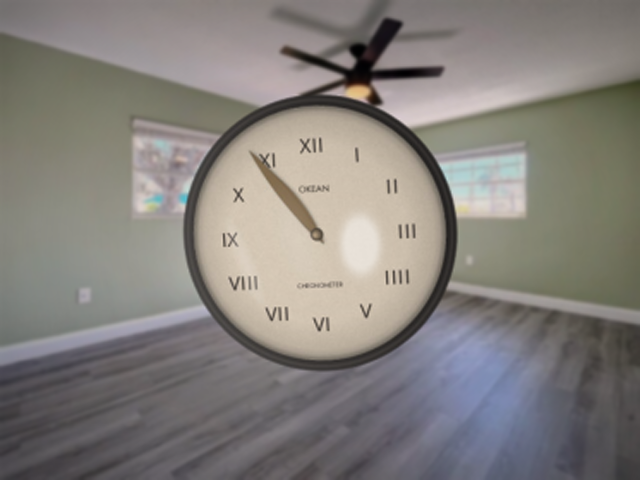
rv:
10h54
